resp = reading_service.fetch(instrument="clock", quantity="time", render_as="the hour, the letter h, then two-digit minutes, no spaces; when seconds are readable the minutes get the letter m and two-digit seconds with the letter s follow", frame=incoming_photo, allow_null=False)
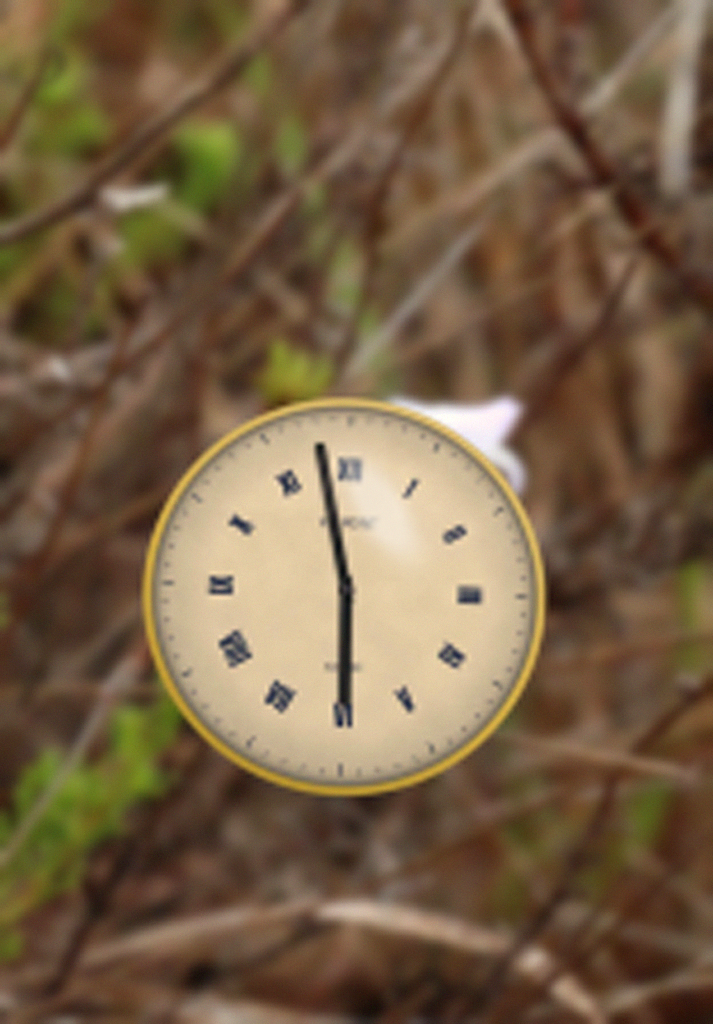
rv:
5h58
